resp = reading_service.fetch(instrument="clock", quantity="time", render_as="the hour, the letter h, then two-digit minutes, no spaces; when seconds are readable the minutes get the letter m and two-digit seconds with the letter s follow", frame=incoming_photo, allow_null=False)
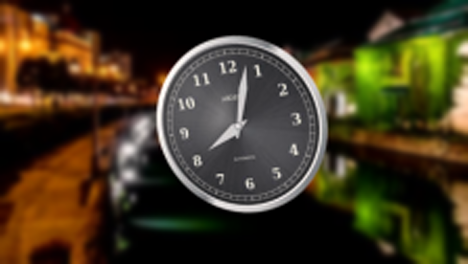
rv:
8h03
